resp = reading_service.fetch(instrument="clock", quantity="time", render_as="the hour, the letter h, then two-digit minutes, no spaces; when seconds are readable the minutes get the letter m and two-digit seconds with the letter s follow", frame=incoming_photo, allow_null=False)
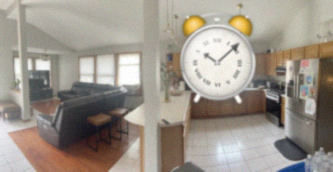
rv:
10h08
